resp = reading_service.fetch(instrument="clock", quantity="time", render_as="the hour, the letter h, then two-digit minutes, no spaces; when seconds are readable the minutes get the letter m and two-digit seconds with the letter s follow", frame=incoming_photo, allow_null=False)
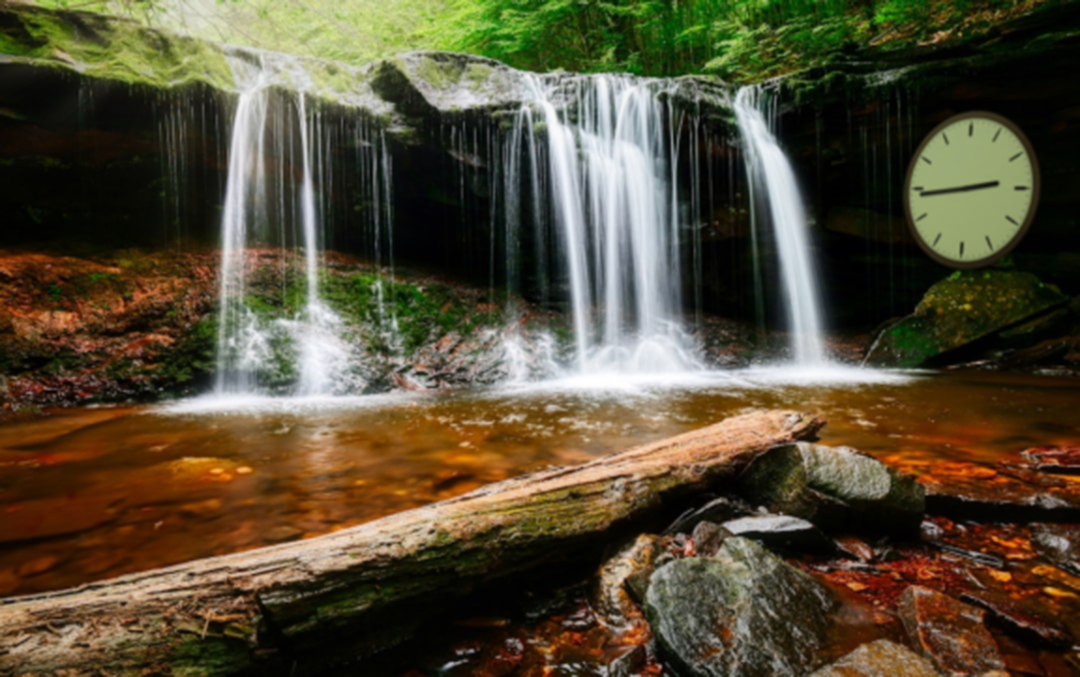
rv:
2h44
